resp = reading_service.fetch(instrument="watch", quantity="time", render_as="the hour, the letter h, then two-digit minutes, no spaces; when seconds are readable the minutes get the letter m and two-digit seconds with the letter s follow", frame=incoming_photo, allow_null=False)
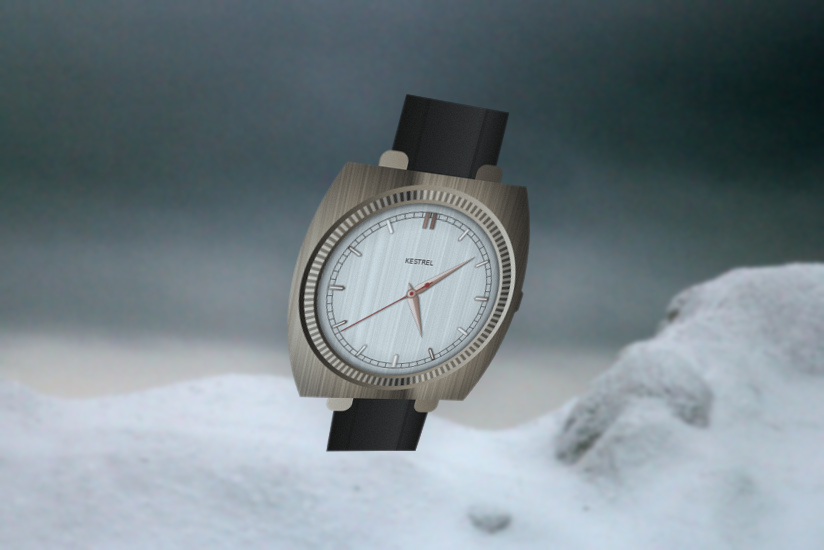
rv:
5h08m39s
